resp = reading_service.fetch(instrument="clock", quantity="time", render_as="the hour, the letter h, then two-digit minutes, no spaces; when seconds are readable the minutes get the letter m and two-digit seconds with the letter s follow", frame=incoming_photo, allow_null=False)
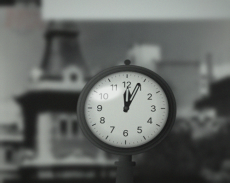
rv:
12h04
